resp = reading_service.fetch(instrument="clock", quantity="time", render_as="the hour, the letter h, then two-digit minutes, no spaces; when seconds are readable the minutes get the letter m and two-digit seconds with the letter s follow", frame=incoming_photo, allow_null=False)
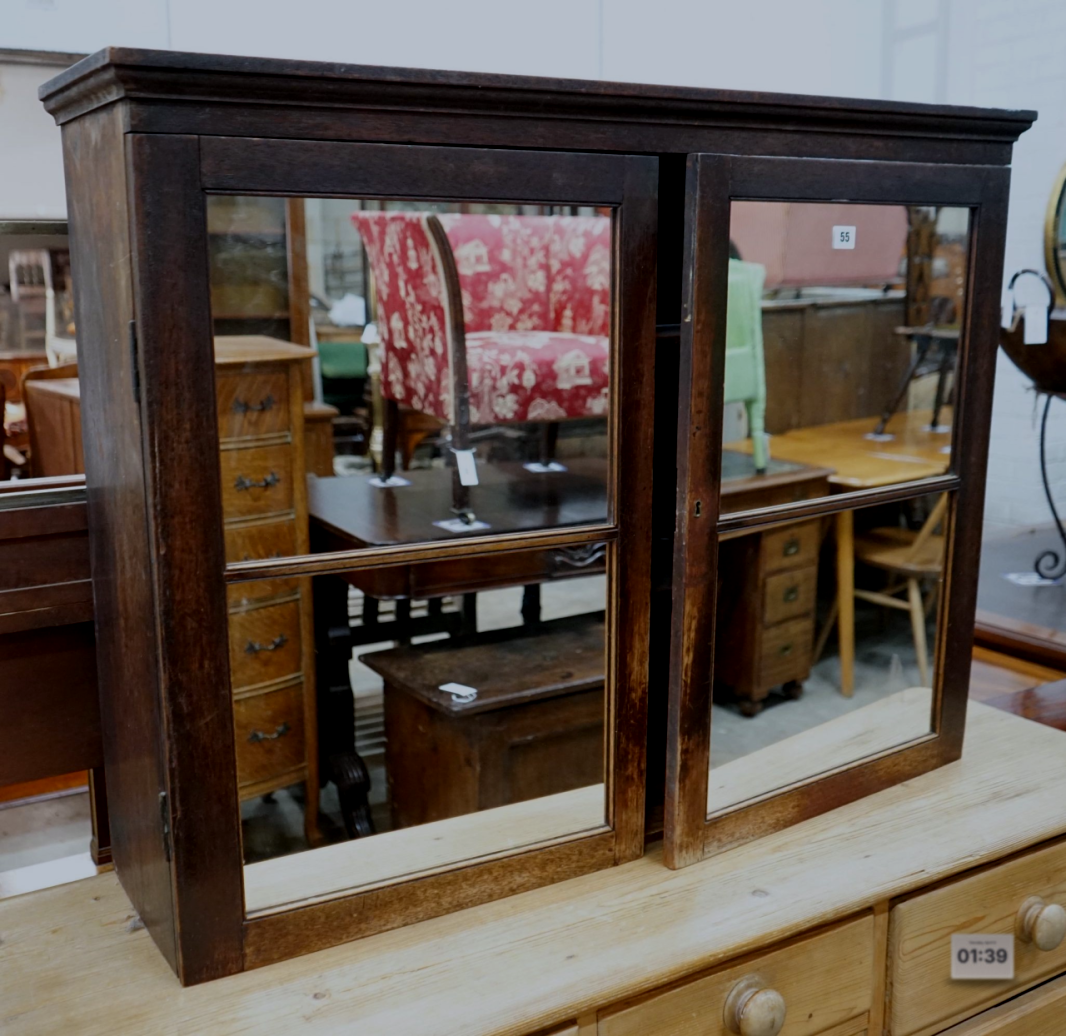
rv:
1h39
